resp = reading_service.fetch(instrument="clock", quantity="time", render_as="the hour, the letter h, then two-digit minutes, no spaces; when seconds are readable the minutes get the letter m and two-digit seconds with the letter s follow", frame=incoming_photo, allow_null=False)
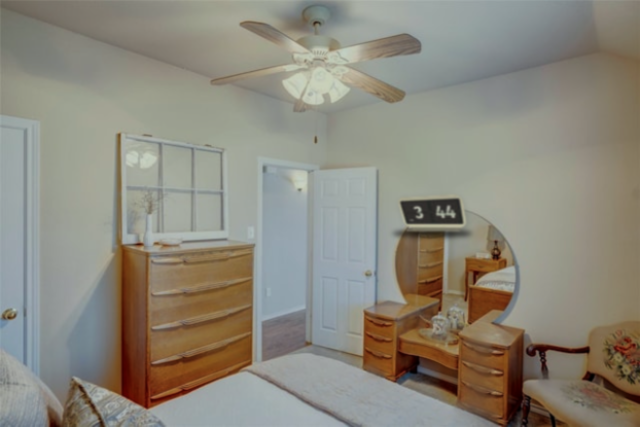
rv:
3h44
